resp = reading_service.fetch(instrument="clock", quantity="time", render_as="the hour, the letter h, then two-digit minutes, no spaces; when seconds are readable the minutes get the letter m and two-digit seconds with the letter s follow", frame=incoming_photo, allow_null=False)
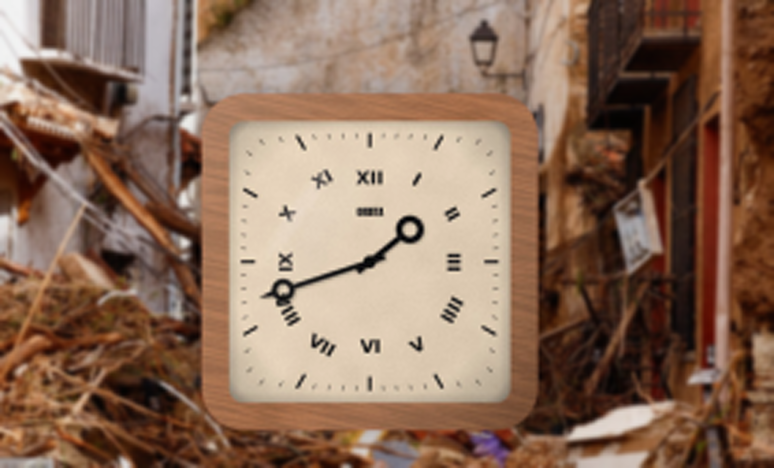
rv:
1h42
